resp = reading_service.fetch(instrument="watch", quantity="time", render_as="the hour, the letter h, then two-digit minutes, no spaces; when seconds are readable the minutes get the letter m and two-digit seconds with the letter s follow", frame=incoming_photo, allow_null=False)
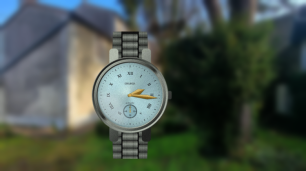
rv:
2h16
